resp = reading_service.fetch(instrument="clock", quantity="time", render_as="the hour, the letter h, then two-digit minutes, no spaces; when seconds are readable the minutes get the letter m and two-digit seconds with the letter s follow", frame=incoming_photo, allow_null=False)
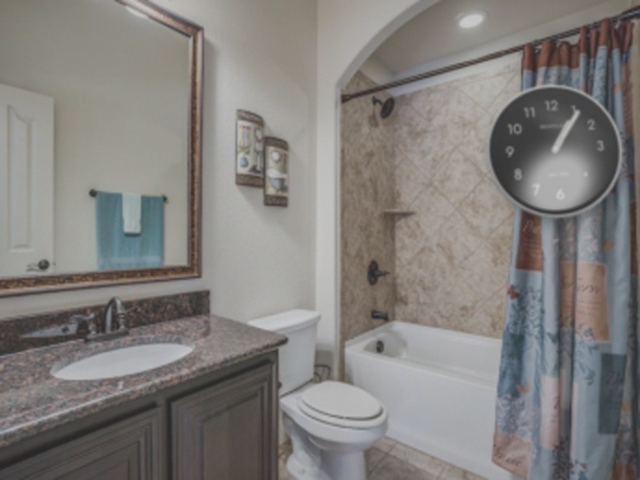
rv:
1h06
